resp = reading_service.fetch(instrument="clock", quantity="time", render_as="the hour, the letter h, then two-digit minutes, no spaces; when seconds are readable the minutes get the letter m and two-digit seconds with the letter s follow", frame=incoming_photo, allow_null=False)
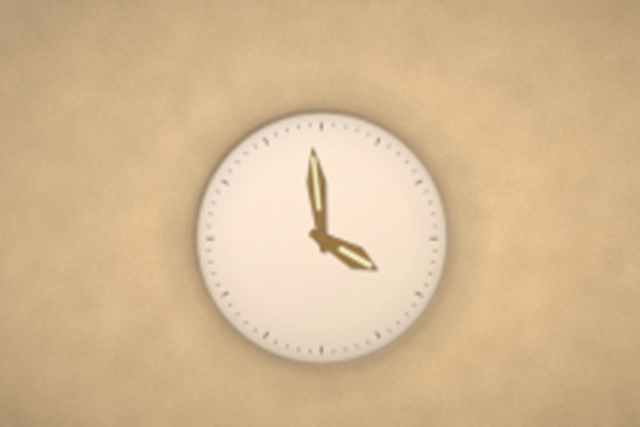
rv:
3h59
